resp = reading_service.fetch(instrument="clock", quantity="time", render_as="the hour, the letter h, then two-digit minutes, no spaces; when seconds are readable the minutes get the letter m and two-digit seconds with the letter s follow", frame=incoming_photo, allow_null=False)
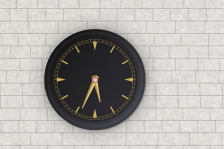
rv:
5h34
